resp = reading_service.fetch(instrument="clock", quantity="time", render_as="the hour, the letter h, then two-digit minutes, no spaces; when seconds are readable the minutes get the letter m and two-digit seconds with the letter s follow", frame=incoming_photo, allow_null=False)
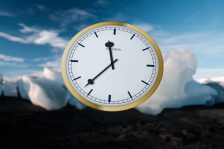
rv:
11h37
